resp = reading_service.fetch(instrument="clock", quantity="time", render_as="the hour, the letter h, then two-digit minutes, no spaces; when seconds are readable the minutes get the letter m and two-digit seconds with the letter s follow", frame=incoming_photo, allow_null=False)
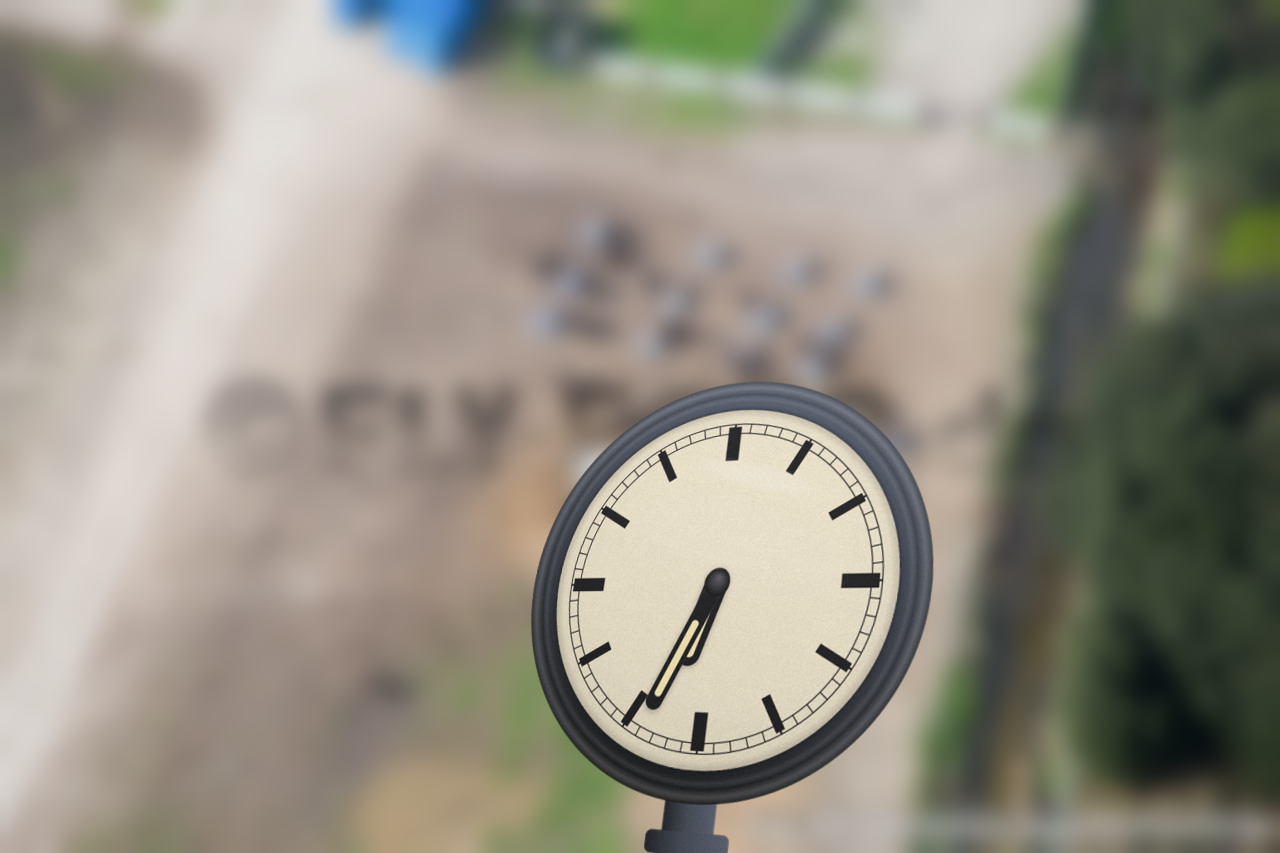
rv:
6h34
